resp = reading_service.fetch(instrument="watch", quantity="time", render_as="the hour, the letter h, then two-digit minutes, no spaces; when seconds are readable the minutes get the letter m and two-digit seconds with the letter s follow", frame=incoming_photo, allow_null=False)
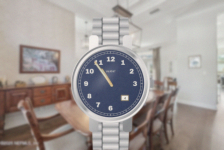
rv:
10h54
